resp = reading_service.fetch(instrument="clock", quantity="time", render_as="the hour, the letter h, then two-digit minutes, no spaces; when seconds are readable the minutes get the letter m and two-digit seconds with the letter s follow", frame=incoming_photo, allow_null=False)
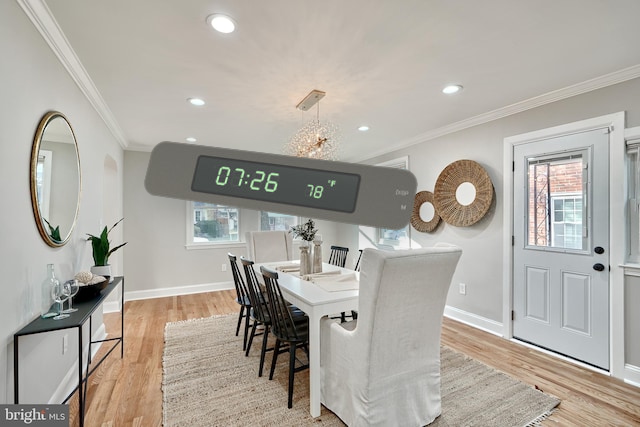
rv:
7h26
